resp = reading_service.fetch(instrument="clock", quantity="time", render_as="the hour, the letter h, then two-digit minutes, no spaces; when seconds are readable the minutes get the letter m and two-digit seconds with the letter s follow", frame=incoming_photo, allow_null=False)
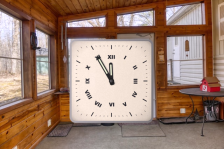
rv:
11h55
